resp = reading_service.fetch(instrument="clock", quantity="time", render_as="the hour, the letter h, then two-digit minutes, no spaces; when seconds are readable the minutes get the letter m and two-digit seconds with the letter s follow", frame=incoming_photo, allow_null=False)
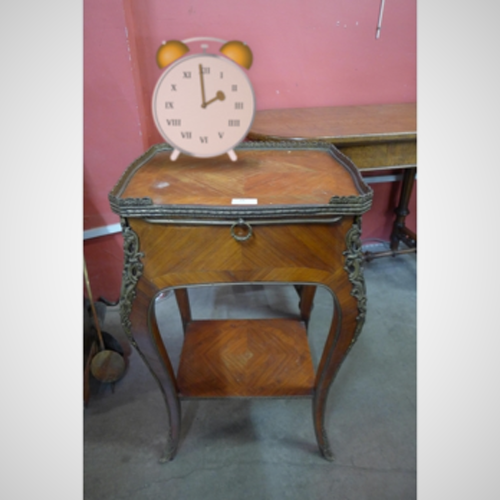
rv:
1h59
